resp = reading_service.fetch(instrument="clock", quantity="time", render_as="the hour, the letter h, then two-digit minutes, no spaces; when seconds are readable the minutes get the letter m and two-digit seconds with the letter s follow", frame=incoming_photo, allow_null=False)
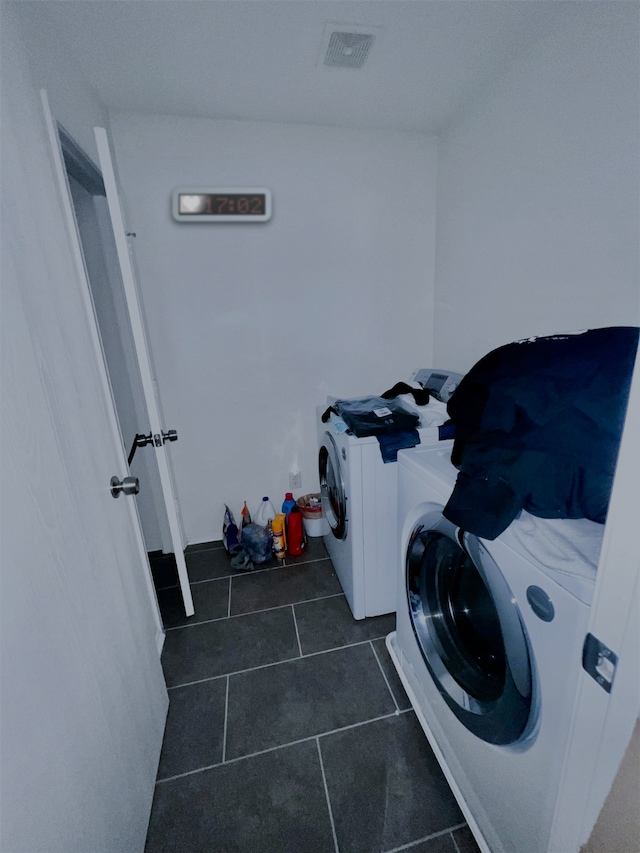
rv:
17h02
